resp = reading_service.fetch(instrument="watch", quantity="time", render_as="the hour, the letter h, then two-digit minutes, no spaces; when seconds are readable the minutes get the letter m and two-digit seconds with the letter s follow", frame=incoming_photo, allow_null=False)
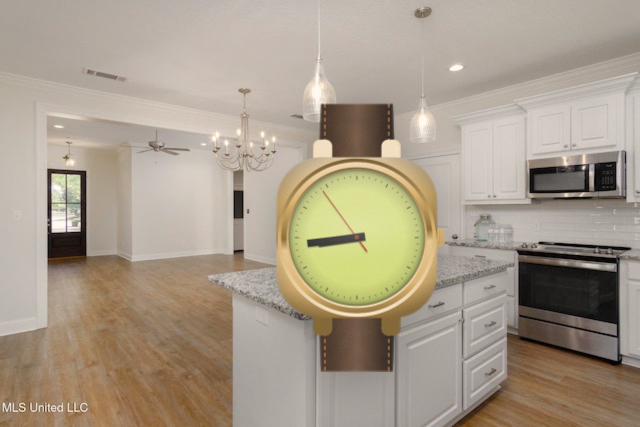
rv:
8h43m54s
